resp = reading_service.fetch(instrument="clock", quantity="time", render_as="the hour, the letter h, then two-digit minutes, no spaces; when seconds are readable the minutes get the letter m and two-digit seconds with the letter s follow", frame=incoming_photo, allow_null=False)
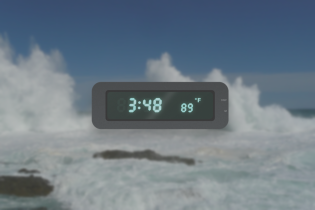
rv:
3h48
